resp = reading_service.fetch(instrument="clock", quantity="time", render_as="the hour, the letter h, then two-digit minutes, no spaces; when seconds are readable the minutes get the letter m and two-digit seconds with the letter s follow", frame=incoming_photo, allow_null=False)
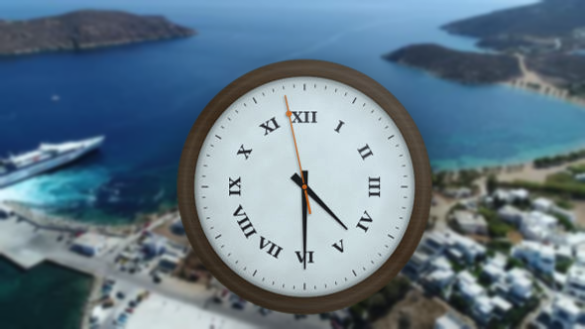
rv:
4h29m58s
